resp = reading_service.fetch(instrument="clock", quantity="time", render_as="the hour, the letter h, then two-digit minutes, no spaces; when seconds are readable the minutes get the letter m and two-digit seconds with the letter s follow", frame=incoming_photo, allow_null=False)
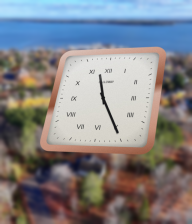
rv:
11h25
